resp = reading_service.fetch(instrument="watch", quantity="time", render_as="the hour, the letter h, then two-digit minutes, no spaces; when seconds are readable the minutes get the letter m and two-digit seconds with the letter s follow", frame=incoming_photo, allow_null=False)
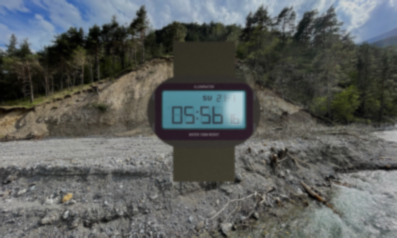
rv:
5h56
